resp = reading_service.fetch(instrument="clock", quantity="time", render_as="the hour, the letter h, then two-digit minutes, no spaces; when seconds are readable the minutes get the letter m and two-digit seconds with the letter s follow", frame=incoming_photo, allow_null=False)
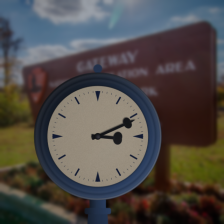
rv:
3h11
